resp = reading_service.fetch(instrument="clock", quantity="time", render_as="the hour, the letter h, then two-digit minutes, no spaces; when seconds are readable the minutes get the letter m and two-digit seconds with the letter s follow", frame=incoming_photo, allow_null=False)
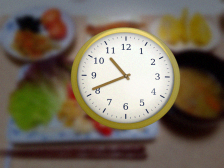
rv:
10h41
